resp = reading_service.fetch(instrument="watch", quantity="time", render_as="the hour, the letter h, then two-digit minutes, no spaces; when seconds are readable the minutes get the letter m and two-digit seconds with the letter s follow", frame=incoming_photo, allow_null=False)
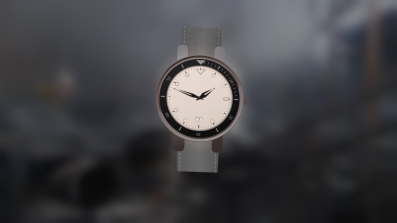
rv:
1h48
